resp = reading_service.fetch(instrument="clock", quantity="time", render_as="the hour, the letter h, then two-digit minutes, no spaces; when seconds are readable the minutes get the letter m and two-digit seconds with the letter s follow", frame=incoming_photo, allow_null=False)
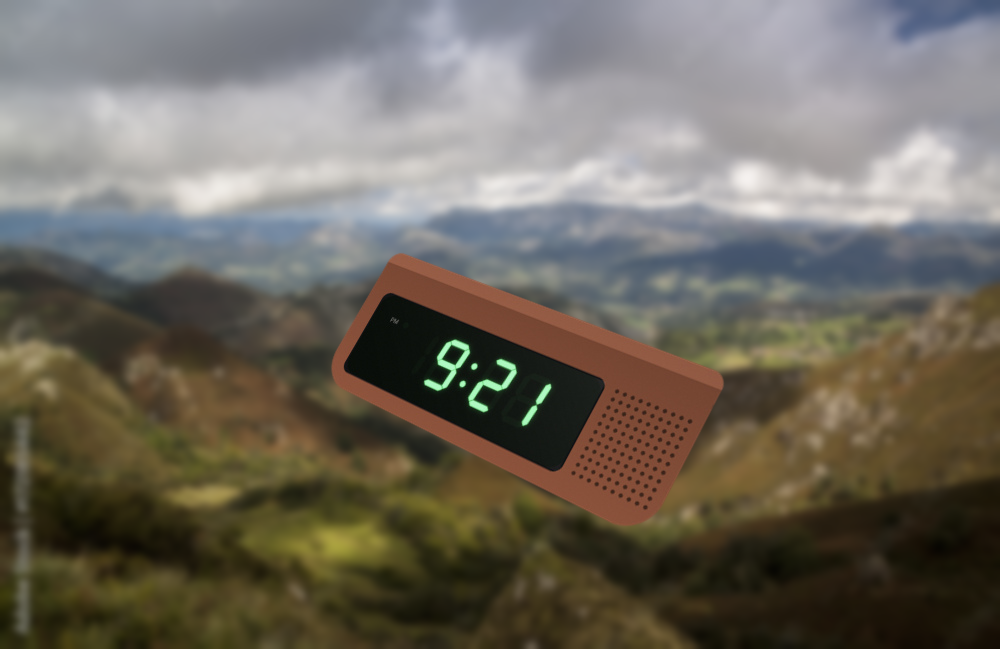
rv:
9h21
